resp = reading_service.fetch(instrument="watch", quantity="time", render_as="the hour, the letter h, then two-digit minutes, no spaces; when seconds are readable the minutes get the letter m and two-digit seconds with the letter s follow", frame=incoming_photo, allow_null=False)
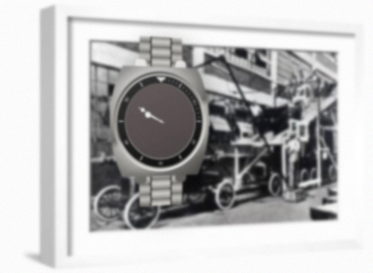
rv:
9h50
